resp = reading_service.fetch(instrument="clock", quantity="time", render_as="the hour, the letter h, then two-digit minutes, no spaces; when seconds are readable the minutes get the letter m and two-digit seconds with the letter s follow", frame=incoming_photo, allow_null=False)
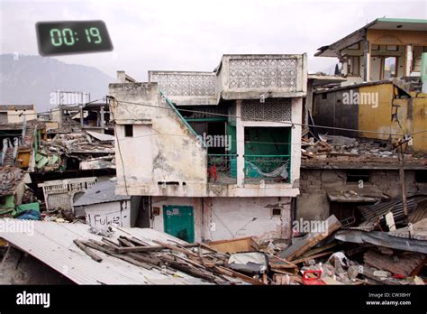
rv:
0h19
